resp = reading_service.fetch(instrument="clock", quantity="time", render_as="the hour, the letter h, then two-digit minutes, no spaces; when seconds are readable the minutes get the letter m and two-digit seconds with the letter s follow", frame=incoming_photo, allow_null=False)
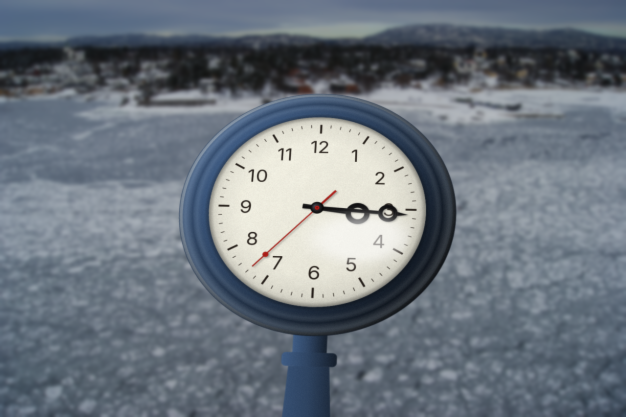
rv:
3h15m37s
